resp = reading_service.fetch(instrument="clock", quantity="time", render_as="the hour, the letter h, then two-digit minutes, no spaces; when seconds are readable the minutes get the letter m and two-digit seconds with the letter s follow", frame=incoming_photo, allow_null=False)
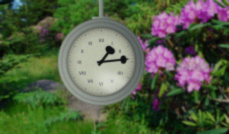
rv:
1h14
